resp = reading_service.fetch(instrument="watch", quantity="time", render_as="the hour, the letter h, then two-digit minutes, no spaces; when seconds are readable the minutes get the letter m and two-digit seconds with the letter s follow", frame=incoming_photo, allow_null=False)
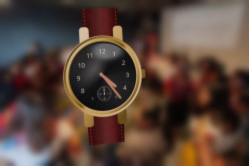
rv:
4h24
